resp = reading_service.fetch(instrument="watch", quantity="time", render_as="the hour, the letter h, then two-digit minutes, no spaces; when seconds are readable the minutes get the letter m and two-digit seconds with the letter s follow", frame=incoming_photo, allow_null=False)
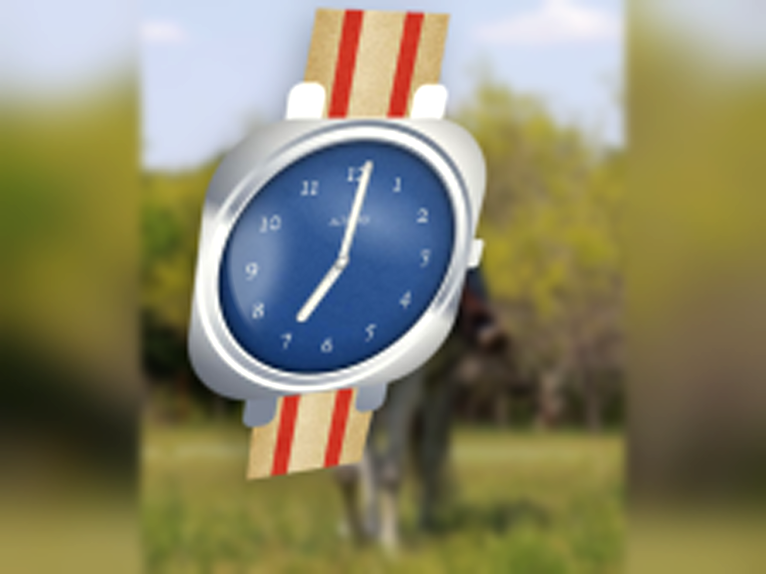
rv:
7h01
